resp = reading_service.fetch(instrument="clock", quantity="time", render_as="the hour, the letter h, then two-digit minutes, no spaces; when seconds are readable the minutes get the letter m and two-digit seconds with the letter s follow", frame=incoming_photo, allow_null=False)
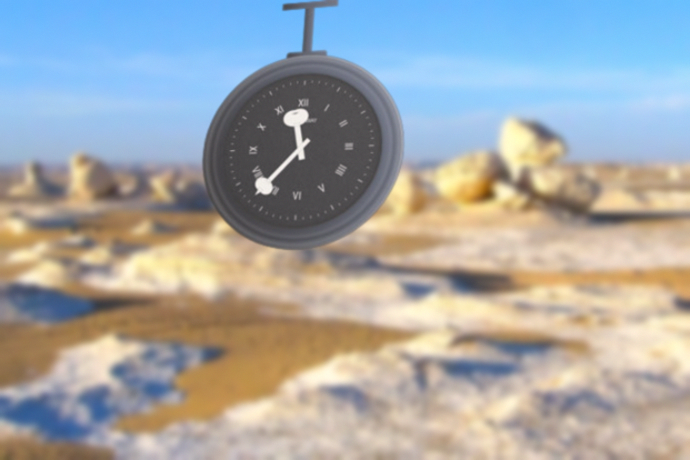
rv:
11h37
